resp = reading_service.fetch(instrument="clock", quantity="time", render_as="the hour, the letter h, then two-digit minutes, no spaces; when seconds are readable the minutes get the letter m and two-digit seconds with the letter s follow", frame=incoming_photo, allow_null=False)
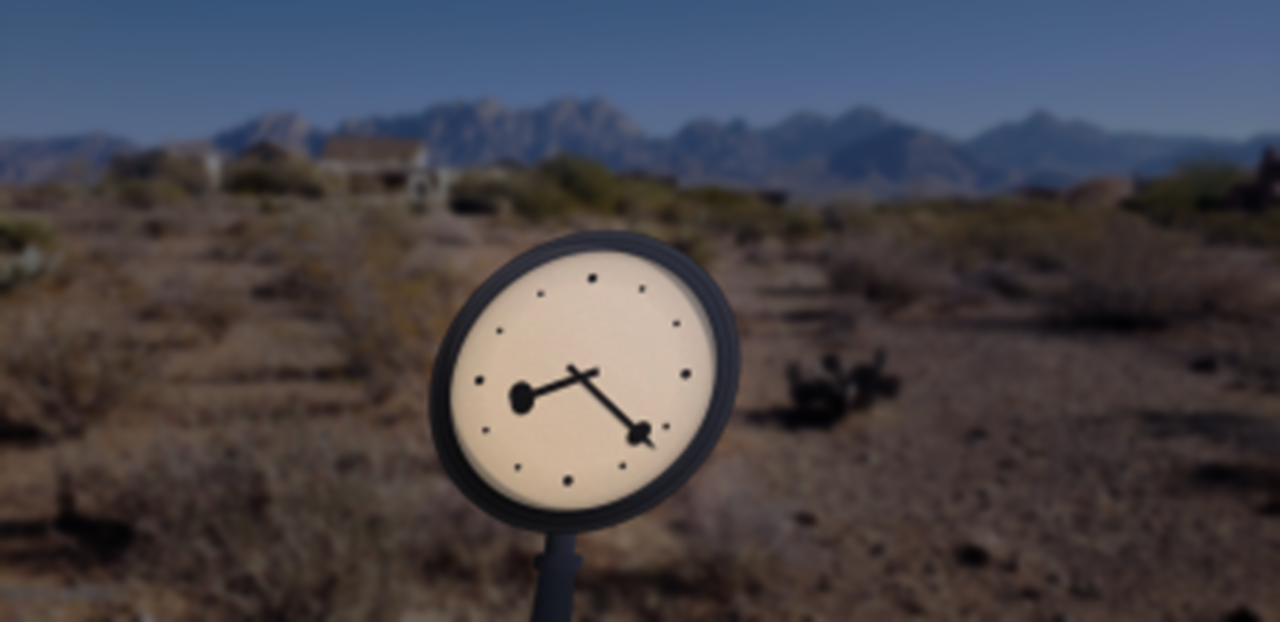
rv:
8h22
